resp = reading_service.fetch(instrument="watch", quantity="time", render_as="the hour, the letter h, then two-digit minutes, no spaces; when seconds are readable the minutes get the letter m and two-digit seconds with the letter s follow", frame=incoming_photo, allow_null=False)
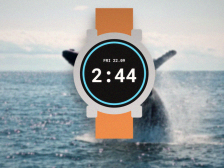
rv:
2h44
